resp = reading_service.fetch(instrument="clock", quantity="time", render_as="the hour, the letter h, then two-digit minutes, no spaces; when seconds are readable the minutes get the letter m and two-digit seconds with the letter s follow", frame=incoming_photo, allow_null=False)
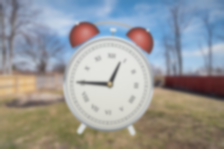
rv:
12h45
